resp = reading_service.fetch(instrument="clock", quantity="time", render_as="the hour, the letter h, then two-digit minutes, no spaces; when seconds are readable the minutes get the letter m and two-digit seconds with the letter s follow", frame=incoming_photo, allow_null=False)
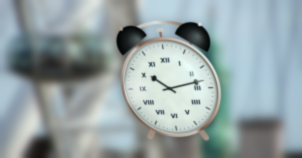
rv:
10h13
